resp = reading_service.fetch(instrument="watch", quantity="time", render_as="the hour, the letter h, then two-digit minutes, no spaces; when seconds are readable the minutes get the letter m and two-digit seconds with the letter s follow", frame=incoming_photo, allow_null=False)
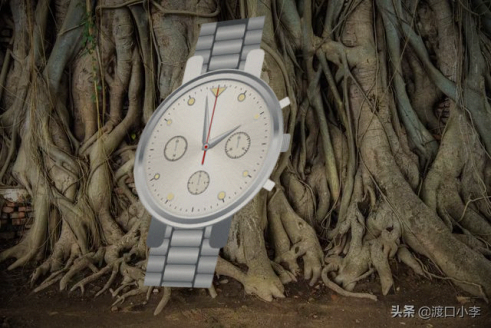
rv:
1h58
